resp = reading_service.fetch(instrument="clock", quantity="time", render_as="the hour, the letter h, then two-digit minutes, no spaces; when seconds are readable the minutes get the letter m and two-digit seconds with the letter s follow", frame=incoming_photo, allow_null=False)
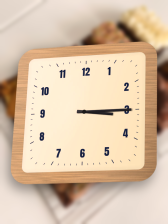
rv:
3h15
